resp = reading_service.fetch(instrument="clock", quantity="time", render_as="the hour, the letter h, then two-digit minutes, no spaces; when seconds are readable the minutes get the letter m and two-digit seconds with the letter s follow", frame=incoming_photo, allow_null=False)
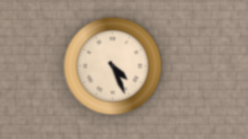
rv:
4h26
